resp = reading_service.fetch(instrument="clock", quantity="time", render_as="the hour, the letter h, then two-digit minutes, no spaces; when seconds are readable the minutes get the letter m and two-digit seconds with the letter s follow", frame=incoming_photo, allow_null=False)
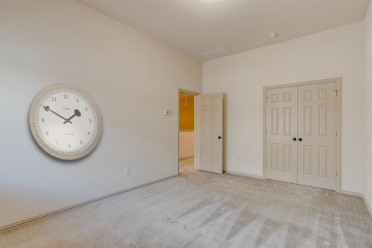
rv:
1h50
